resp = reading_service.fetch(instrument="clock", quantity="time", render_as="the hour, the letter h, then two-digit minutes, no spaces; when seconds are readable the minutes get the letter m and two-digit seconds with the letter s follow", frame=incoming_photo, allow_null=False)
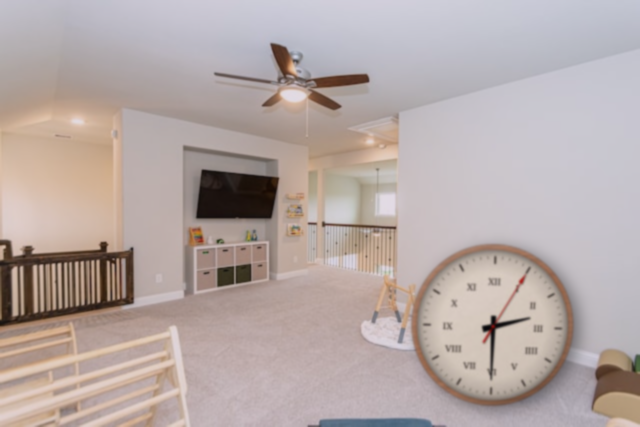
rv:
2h30m05s
